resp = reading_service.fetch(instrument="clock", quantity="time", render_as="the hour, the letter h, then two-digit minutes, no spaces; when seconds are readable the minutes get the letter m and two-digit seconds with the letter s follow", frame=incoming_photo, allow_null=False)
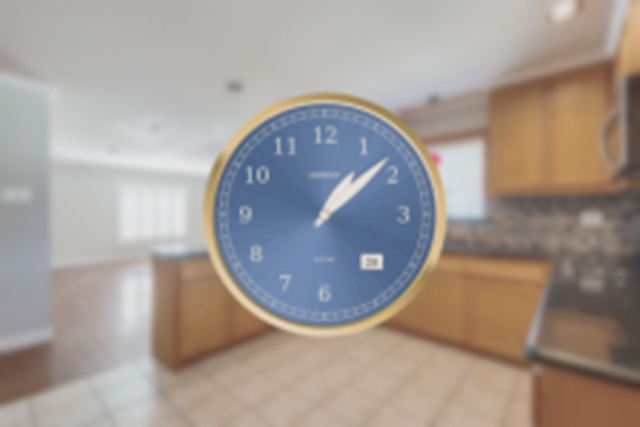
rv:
1h08
